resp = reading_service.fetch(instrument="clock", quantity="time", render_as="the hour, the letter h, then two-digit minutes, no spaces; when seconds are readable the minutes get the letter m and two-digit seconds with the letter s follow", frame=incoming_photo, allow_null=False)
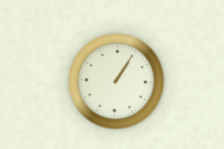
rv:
1h05
